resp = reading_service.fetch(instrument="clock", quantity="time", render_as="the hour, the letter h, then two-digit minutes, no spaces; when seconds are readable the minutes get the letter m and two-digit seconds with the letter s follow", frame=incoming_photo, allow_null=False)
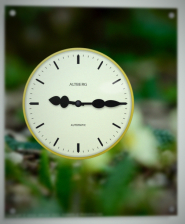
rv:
9h15
